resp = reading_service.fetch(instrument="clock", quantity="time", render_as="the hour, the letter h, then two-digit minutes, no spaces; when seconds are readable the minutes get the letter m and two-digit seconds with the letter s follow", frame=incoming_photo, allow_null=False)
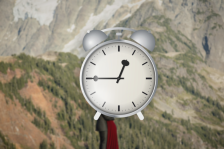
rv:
12h45
